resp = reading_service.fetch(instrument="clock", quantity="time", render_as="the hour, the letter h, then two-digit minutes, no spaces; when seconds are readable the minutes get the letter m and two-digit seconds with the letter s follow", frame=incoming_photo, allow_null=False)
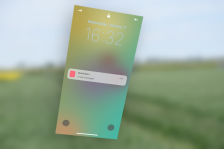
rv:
16h32
